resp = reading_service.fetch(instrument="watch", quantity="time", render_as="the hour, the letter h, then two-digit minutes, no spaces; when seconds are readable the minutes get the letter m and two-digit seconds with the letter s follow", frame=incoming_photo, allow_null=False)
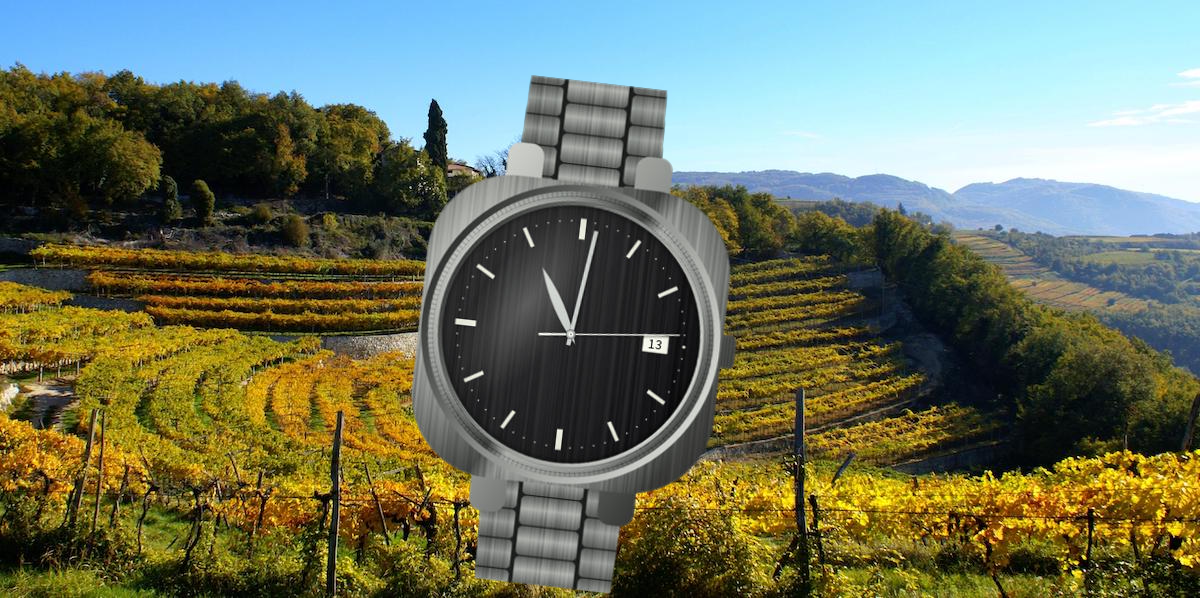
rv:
11h01m14s
